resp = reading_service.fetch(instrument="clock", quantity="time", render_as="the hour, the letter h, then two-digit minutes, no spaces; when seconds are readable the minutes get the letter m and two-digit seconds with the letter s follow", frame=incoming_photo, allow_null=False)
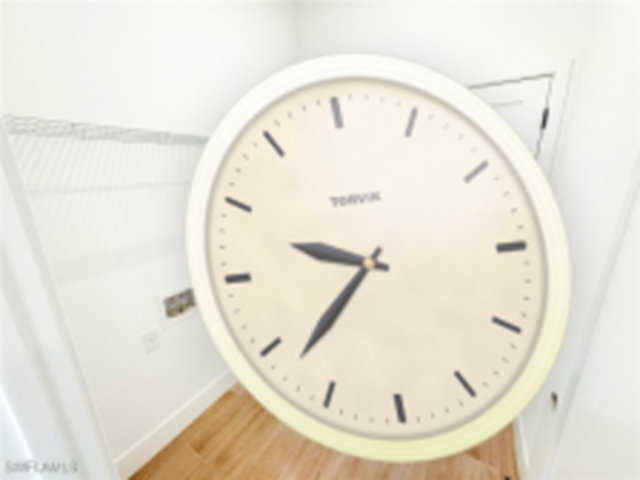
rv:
9h38
